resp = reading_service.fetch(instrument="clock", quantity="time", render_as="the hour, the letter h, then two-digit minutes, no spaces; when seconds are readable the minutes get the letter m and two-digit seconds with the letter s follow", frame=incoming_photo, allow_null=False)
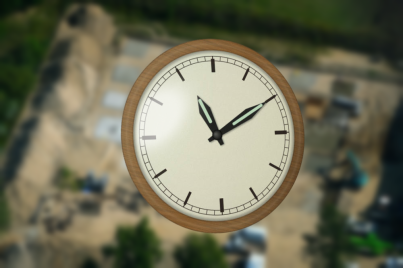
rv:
11h10
